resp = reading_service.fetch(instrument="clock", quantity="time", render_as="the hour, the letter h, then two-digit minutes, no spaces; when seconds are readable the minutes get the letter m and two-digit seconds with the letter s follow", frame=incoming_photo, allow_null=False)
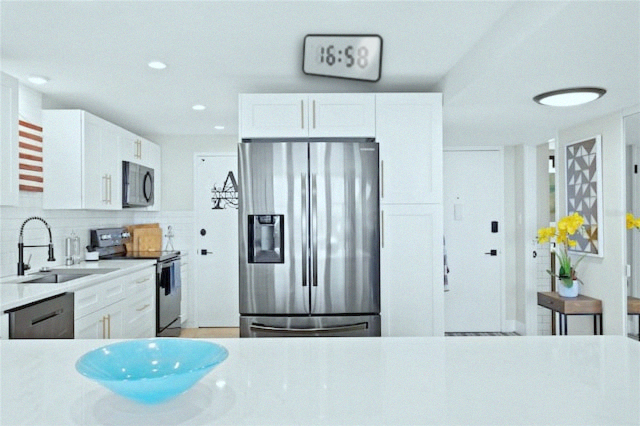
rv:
16h58
